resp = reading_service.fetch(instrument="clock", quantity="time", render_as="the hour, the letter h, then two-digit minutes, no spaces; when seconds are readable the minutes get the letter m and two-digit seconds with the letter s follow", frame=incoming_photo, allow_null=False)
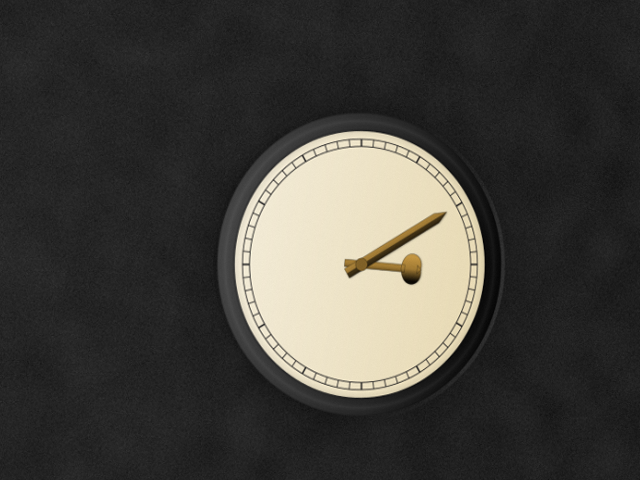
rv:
3h10
